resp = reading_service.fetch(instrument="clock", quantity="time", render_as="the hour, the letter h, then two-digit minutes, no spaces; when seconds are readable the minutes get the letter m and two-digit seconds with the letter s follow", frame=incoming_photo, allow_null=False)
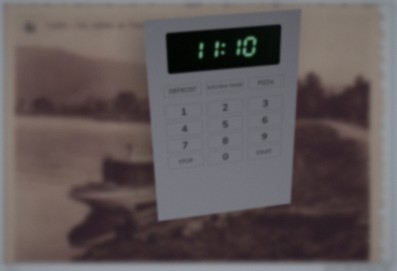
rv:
11h10
